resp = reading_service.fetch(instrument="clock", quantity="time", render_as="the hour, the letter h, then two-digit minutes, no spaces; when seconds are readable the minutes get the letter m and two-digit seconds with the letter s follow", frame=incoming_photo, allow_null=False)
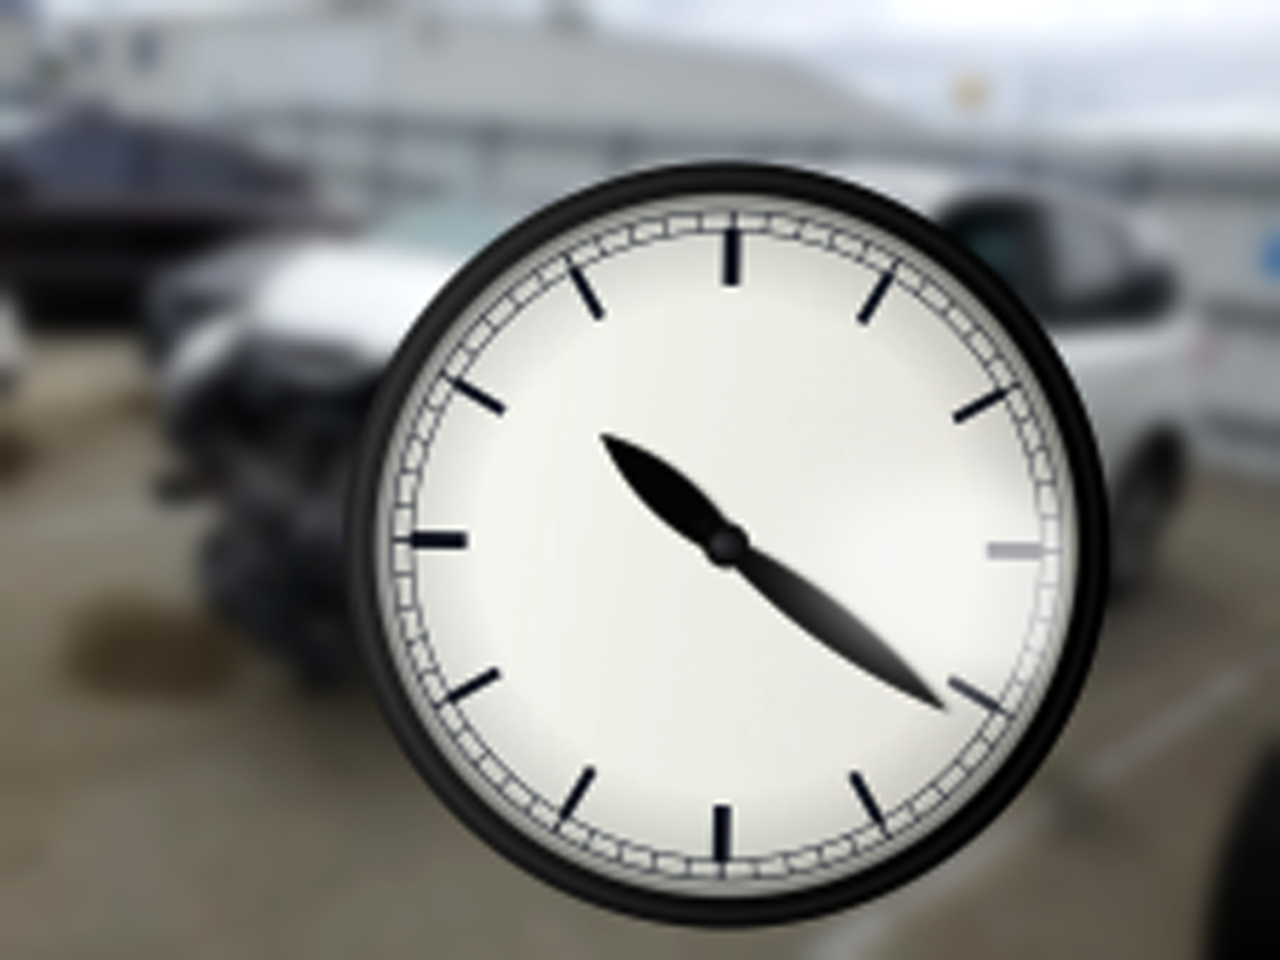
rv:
10h21
